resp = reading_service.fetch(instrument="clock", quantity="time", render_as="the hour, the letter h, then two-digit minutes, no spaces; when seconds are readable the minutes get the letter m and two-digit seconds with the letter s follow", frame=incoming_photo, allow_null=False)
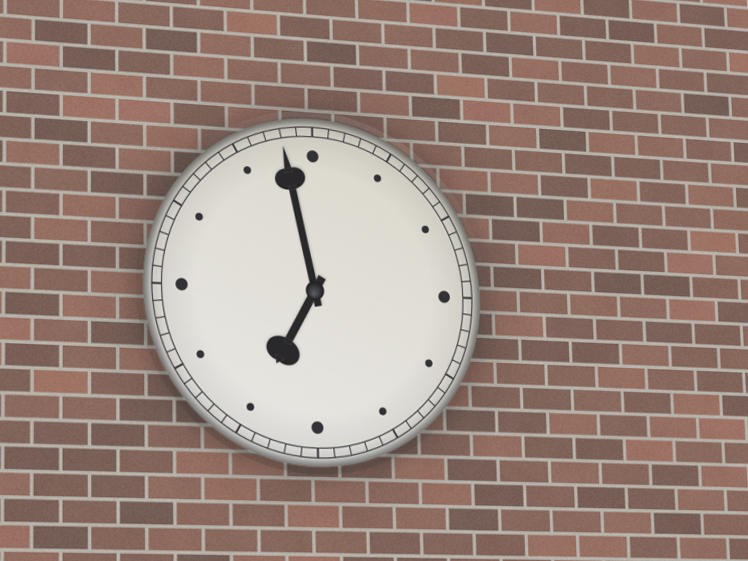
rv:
6h58
